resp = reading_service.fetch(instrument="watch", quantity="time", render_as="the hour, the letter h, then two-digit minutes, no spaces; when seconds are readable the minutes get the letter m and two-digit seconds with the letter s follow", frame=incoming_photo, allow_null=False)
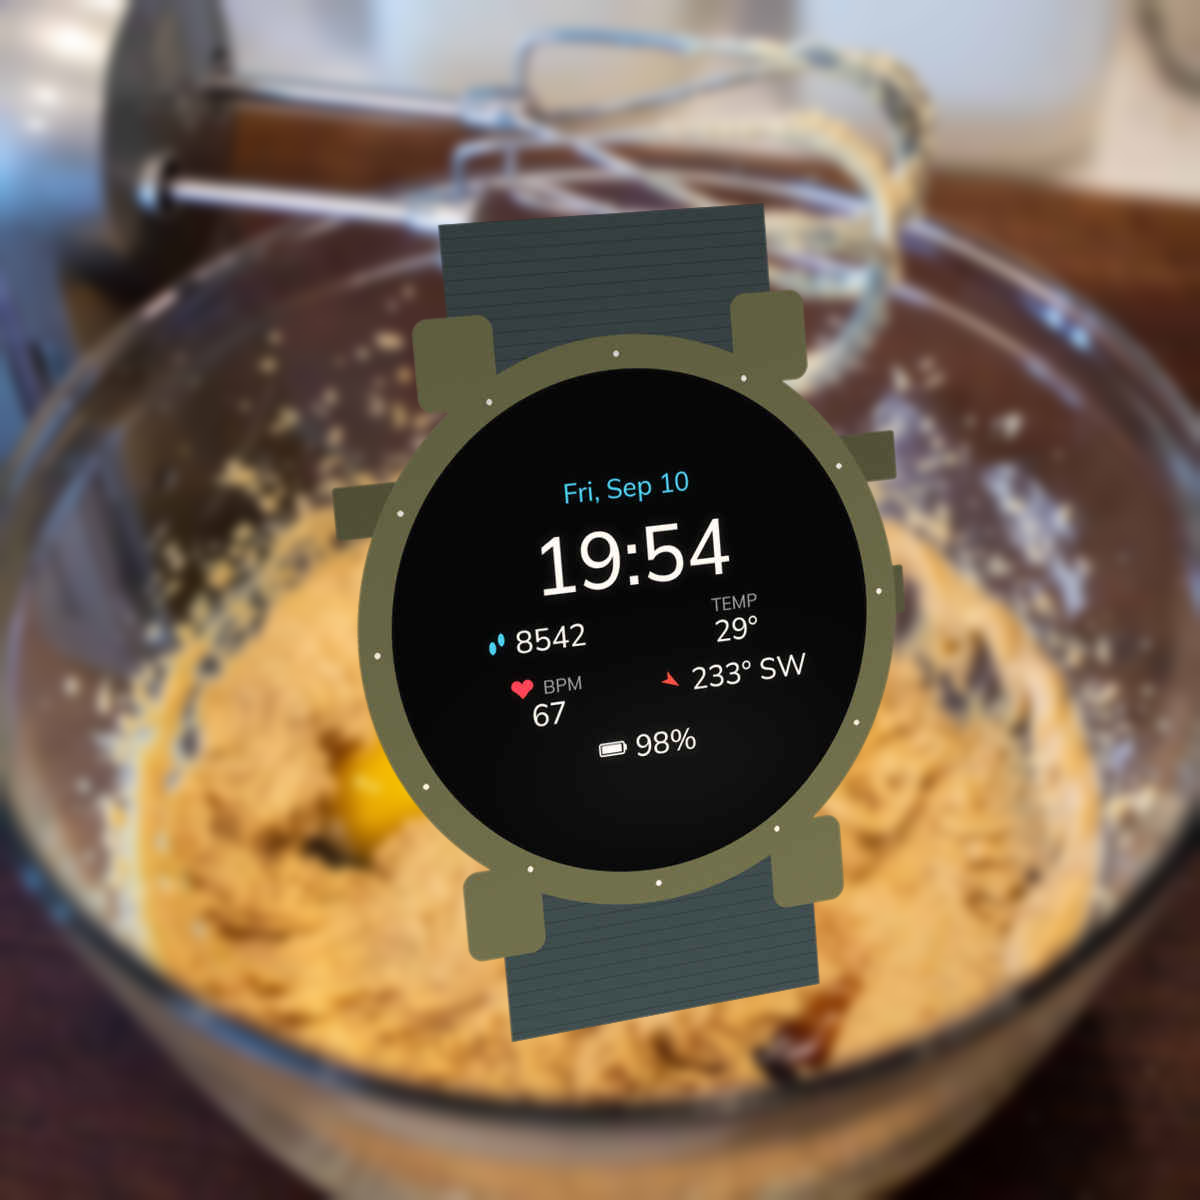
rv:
19h54
